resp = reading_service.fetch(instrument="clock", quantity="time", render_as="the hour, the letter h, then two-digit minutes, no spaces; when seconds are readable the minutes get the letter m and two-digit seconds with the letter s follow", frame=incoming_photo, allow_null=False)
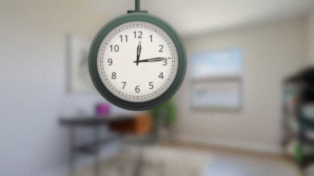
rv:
12h14
